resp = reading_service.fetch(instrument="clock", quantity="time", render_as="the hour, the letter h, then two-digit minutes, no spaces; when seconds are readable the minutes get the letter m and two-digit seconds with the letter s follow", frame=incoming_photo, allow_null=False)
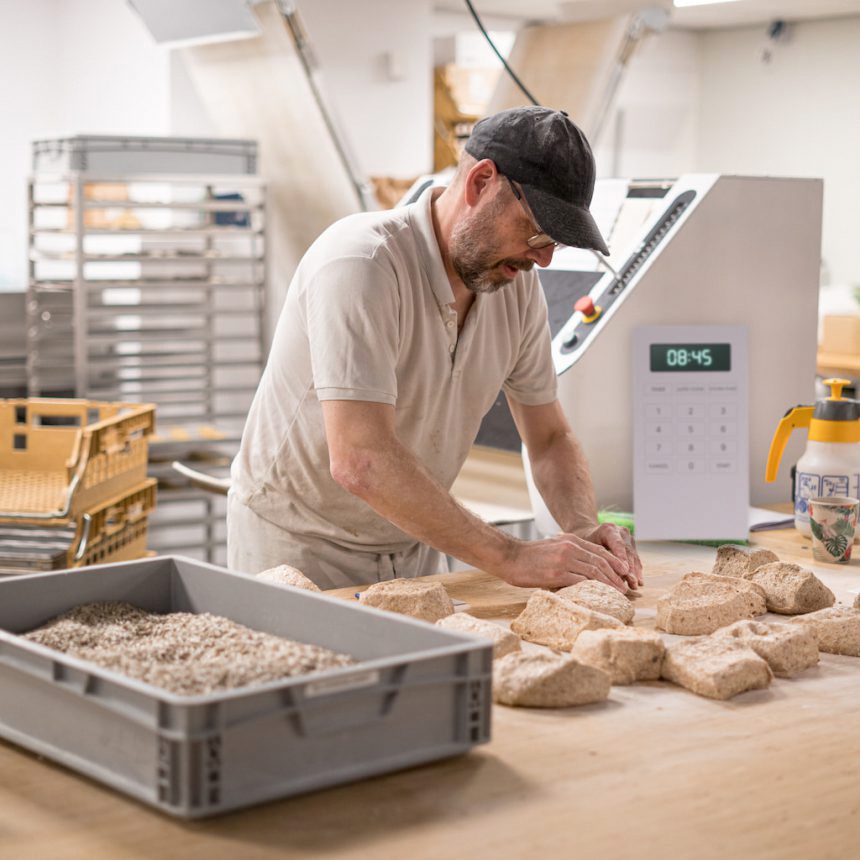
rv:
8h45
